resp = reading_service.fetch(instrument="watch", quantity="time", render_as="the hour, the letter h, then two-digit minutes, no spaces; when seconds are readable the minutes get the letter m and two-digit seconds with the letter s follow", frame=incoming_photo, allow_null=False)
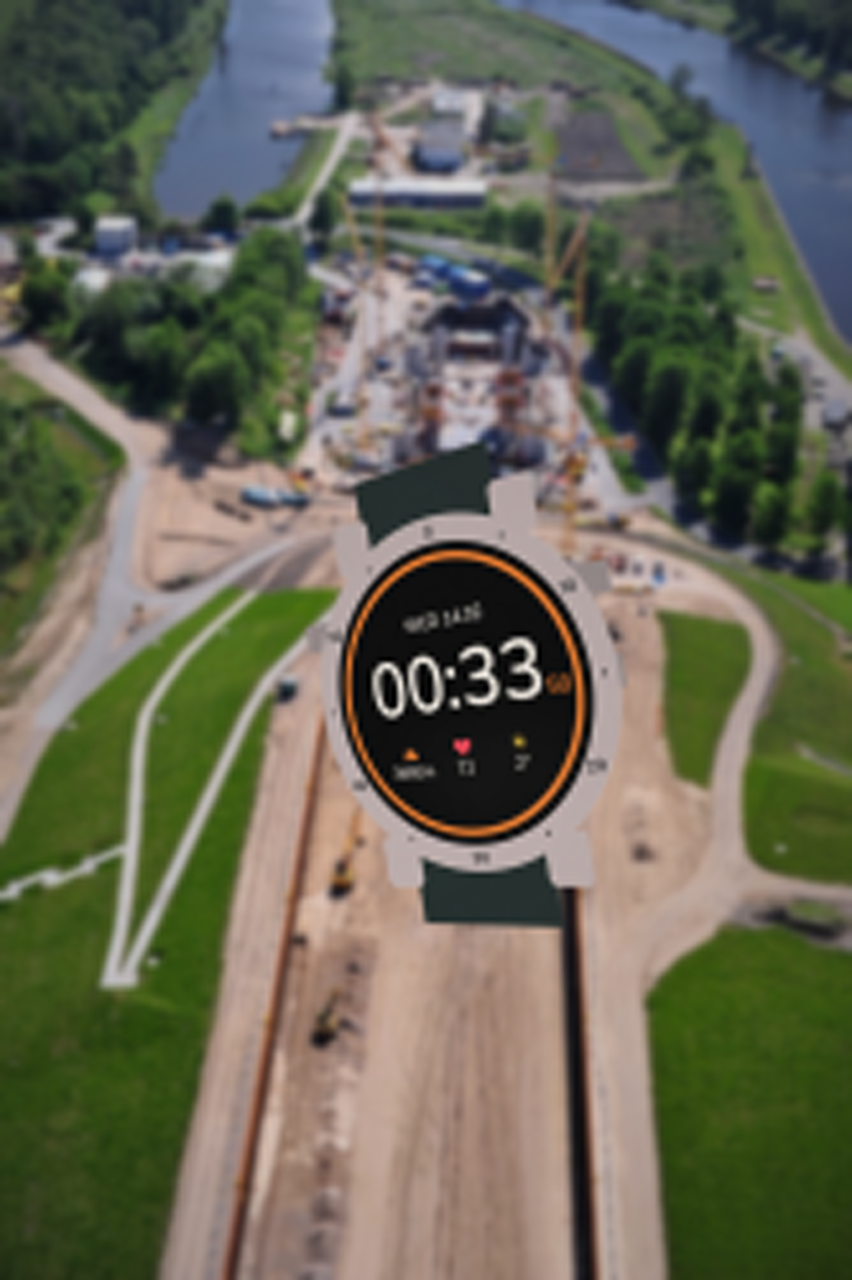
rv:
0h33
